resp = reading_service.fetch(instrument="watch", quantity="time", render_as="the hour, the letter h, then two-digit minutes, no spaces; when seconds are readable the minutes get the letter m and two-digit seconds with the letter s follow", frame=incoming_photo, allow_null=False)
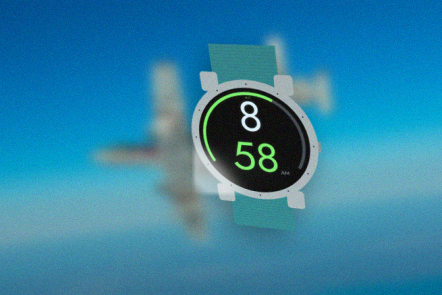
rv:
8h58
